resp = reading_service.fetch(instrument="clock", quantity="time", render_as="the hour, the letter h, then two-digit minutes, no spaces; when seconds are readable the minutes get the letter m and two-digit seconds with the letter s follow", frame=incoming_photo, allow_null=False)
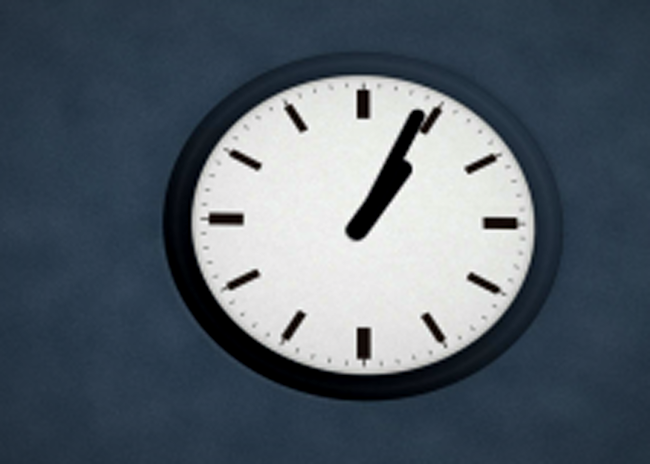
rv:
1h04
